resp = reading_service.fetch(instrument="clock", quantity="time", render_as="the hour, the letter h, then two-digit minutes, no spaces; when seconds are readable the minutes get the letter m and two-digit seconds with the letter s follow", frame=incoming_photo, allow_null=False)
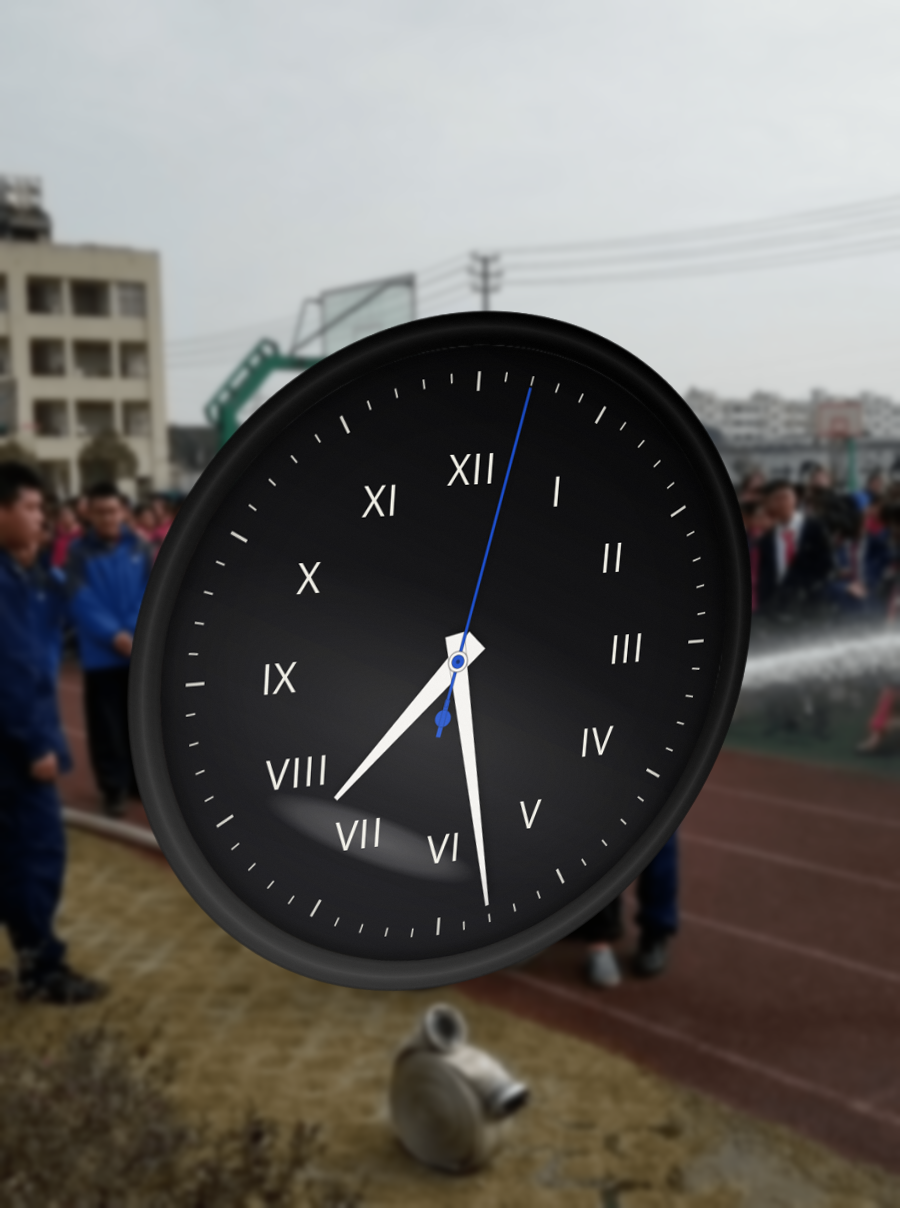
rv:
7h28m02s
